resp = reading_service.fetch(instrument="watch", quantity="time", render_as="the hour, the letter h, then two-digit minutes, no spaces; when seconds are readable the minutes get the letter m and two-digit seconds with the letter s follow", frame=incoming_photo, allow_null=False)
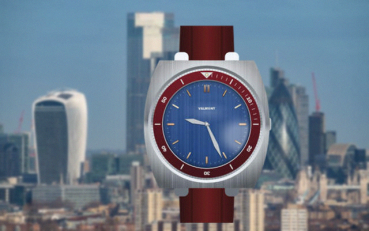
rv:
9h26
